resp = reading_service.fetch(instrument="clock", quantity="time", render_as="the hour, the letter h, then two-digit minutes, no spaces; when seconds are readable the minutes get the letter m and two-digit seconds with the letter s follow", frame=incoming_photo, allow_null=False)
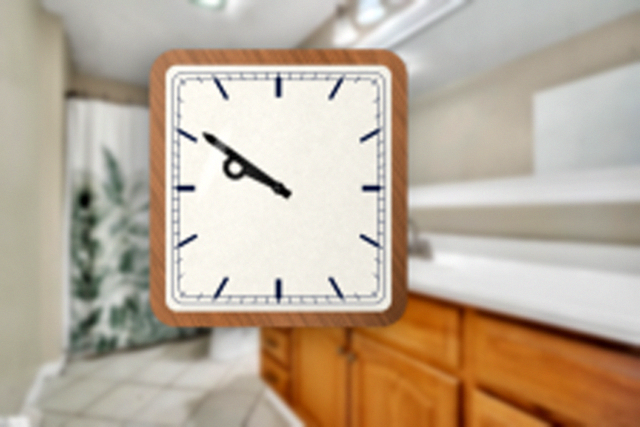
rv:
9h51
